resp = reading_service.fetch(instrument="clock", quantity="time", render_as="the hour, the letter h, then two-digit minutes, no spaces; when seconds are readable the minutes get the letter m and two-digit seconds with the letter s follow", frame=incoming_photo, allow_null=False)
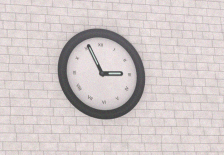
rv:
2h56
